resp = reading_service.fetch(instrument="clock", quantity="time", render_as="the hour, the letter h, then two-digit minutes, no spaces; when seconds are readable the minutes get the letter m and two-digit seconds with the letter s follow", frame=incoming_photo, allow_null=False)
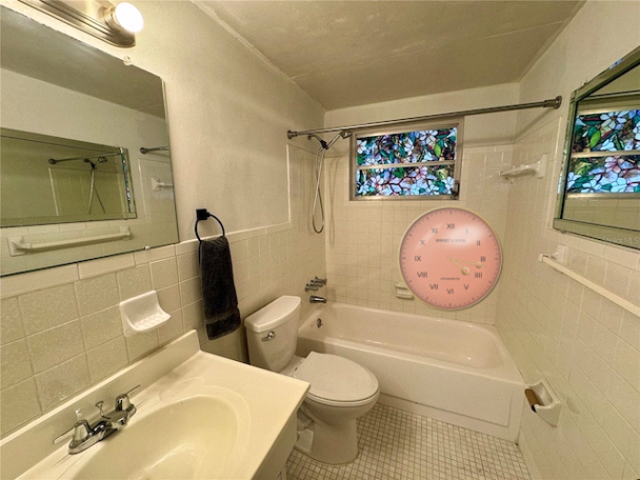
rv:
4h17
